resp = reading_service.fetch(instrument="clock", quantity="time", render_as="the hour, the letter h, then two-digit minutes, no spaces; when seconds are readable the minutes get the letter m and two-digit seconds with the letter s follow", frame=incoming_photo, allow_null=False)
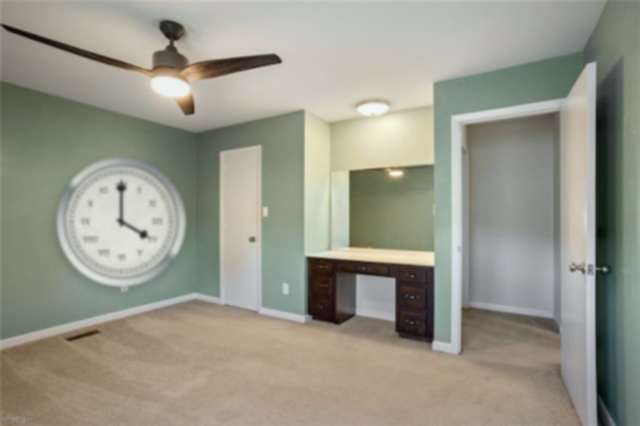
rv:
4h00
